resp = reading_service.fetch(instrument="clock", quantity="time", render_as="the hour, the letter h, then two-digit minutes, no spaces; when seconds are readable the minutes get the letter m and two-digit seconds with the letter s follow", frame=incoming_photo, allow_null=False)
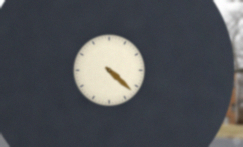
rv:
4h22
